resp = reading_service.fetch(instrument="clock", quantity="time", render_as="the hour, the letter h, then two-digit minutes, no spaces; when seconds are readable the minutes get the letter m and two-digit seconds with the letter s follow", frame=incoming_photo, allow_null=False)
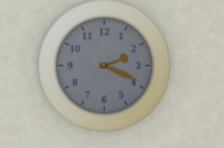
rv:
2h19
